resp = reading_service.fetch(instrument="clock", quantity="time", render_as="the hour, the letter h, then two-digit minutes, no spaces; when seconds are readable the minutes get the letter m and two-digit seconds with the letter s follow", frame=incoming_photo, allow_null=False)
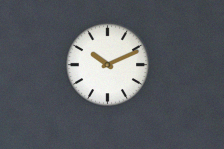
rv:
10h11
